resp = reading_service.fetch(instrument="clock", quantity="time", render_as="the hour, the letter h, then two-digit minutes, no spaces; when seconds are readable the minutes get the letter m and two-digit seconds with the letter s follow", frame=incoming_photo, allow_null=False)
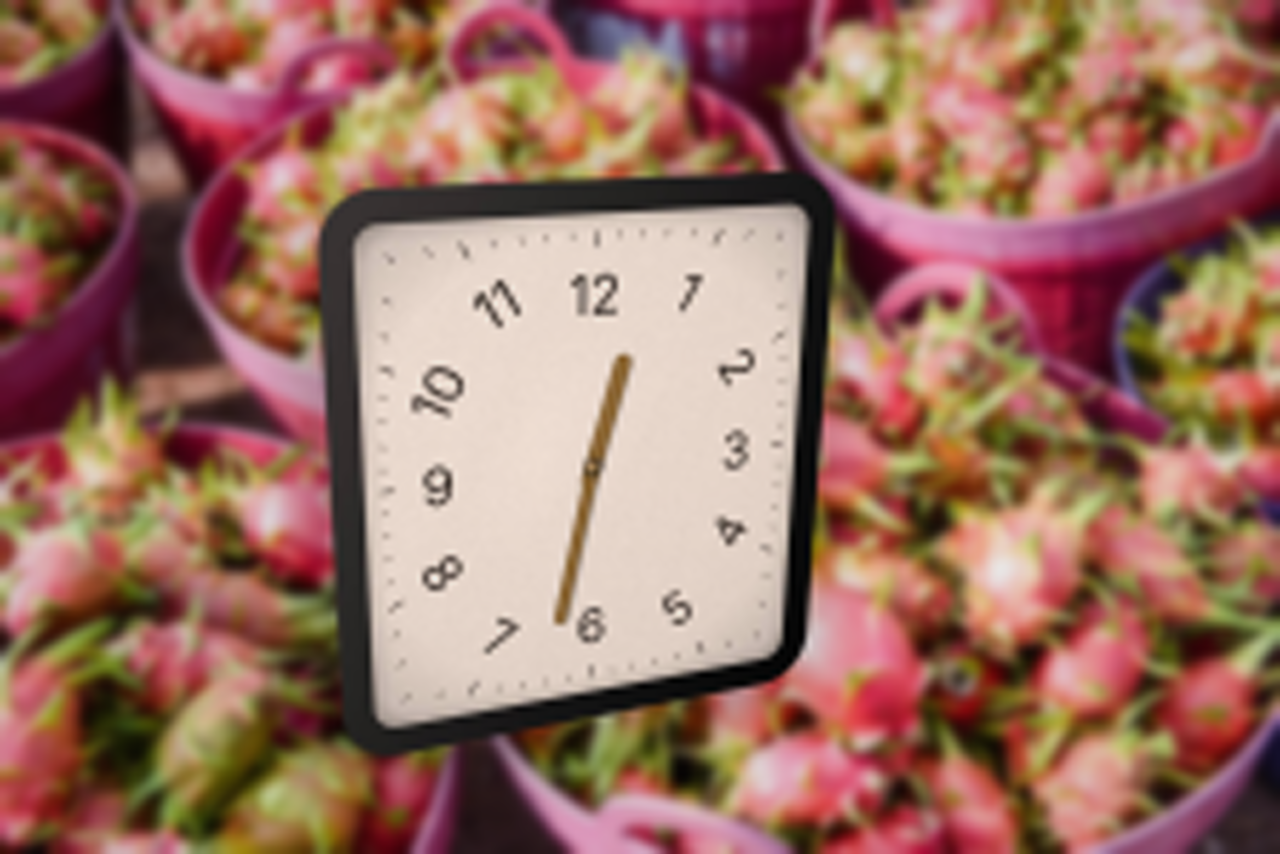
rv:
12h32
